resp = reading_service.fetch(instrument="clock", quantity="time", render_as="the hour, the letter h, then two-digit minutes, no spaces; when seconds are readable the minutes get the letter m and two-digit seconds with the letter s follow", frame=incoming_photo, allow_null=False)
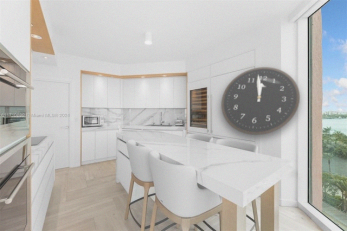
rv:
11h58
